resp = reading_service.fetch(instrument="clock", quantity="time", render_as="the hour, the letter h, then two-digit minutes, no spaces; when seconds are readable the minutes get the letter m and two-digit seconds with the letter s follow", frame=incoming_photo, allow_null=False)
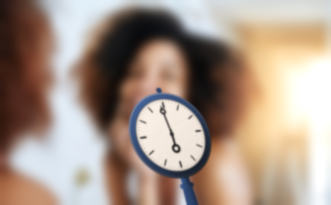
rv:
5h59
